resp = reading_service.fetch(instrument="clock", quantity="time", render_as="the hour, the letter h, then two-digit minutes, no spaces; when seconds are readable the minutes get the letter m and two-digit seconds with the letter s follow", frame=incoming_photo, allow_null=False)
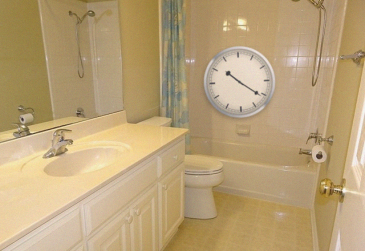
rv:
10h21
